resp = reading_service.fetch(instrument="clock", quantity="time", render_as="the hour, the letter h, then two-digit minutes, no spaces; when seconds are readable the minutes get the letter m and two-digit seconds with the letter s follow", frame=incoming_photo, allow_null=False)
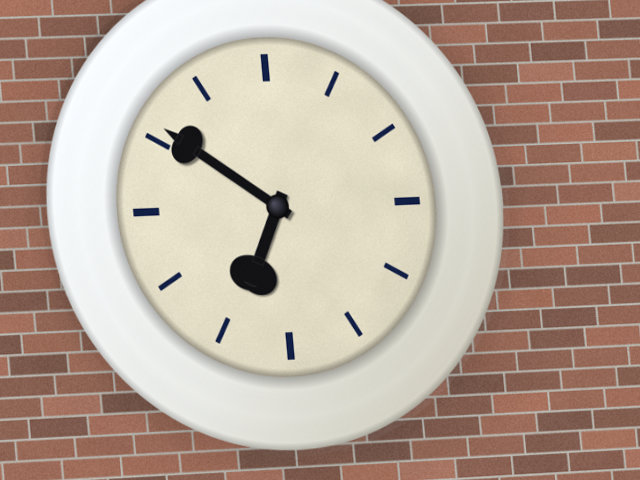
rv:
6h51
